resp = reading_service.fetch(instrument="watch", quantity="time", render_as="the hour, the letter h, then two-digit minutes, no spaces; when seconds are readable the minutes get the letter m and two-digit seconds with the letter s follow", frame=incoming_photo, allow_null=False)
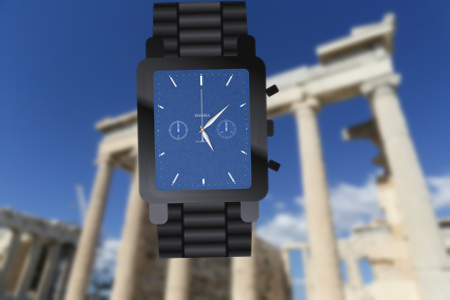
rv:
5h08
